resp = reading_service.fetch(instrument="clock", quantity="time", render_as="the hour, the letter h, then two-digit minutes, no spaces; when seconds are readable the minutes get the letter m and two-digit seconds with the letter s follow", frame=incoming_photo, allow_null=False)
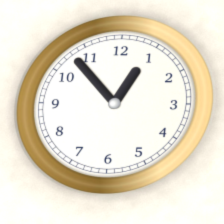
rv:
12h53
